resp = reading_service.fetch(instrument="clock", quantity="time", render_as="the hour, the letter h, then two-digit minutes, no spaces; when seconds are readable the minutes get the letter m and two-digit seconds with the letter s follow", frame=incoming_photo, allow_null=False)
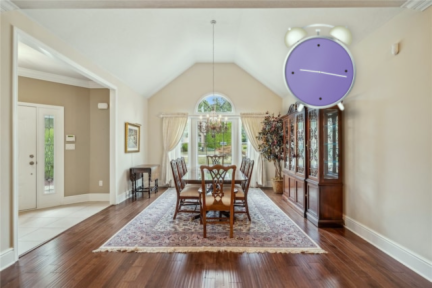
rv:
9h17
